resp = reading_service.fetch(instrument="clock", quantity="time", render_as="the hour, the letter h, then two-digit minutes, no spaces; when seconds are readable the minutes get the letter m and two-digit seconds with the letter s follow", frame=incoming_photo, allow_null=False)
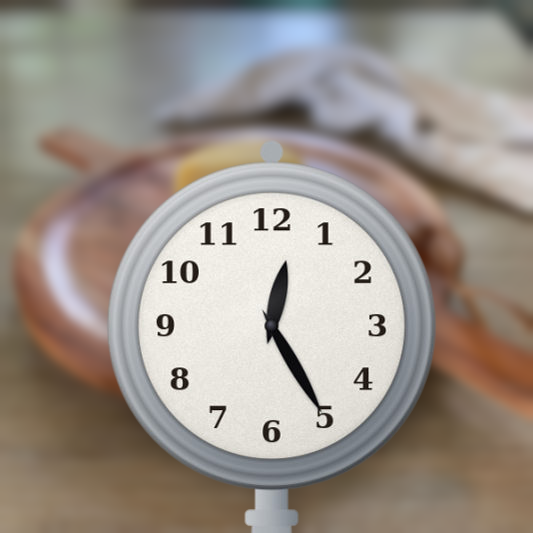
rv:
12h25
